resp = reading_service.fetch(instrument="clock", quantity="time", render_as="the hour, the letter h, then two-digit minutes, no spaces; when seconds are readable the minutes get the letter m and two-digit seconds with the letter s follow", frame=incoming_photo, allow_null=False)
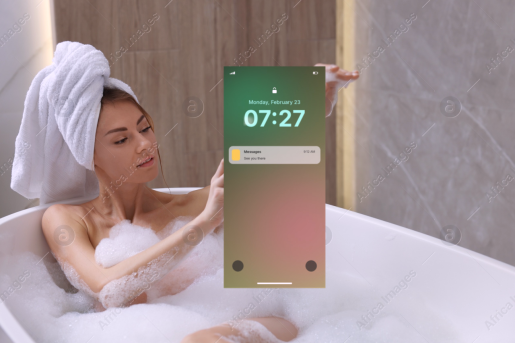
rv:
7h27
